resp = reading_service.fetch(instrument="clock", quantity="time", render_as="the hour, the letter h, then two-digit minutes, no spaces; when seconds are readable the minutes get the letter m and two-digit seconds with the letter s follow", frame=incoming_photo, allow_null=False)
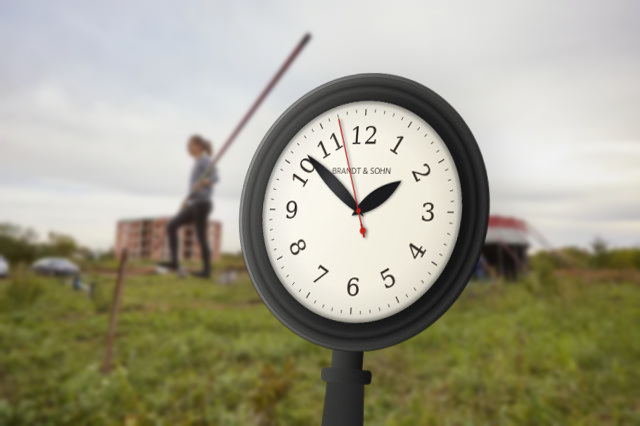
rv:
1h51m57s
